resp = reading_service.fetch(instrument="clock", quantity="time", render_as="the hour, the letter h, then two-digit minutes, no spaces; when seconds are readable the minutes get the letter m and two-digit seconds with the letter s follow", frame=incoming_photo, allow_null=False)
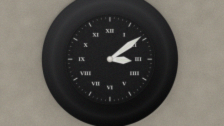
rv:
3h09
